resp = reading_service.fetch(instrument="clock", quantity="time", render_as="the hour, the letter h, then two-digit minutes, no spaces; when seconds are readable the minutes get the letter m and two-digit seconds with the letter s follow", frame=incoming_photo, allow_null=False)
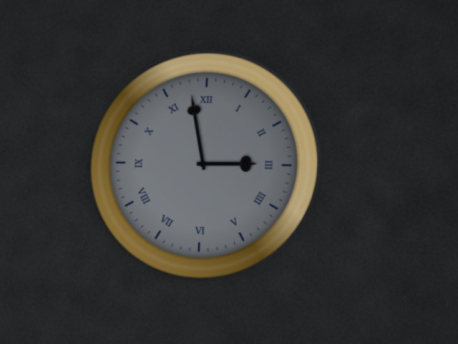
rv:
2h58
